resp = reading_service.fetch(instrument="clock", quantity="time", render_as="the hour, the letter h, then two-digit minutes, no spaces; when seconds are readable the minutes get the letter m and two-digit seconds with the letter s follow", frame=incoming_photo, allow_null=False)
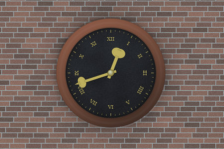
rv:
12h42
